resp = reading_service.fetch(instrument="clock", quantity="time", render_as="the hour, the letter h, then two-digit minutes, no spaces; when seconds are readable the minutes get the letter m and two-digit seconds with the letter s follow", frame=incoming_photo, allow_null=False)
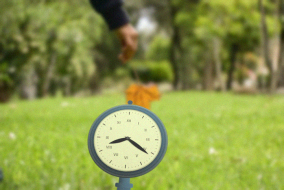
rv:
8h21
